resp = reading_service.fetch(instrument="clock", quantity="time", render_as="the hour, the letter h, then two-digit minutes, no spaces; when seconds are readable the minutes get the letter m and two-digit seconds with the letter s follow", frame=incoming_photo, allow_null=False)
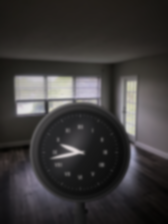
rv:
9h43
